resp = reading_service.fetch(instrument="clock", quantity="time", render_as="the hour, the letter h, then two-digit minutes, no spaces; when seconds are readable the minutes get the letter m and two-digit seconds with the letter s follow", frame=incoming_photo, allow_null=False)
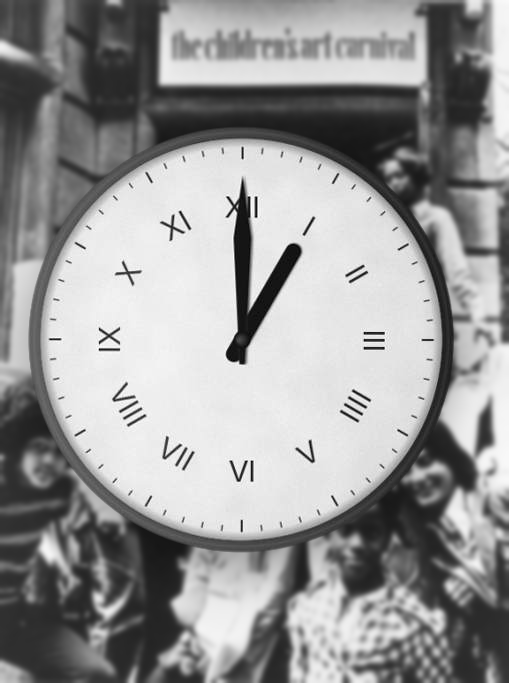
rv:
1h00
